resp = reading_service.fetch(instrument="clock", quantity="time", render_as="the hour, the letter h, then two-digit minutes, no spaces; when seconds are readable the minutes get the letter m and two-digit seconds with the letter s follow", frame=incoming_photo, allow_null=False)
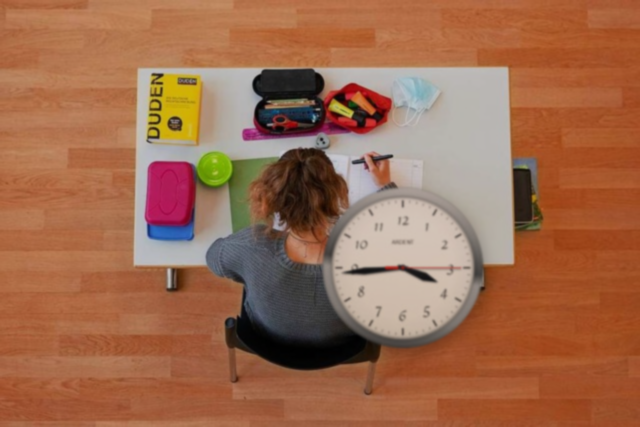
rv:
3h44m15s
